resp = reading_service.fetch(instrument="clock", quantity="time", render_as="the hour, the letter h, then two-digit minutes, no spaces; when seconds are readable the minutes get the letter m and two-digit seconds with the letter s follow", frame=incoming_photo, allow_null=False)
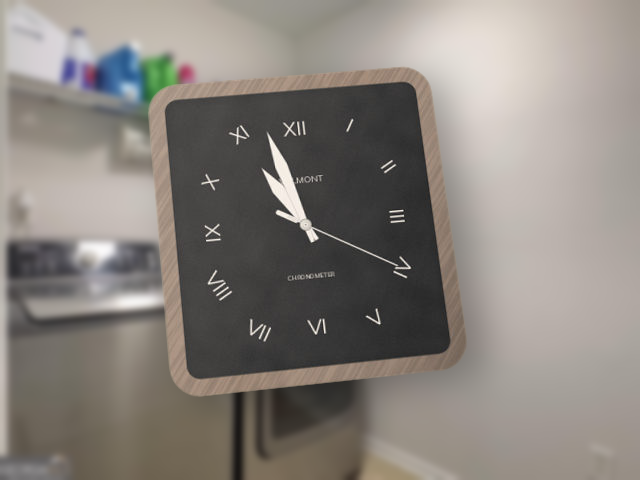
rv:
10h57m20s
